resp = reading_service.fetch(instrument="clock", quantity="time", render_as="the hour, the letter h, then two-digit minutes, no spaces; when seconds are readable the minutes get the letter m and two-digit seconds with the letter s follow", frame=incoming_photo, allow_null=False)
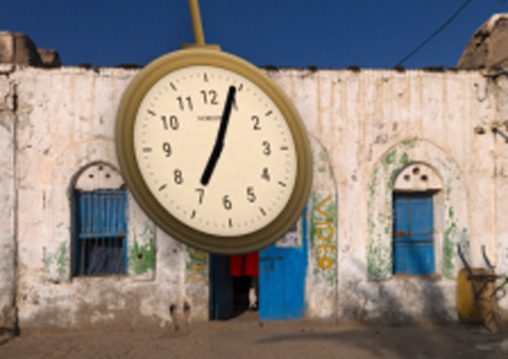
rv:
7h04
